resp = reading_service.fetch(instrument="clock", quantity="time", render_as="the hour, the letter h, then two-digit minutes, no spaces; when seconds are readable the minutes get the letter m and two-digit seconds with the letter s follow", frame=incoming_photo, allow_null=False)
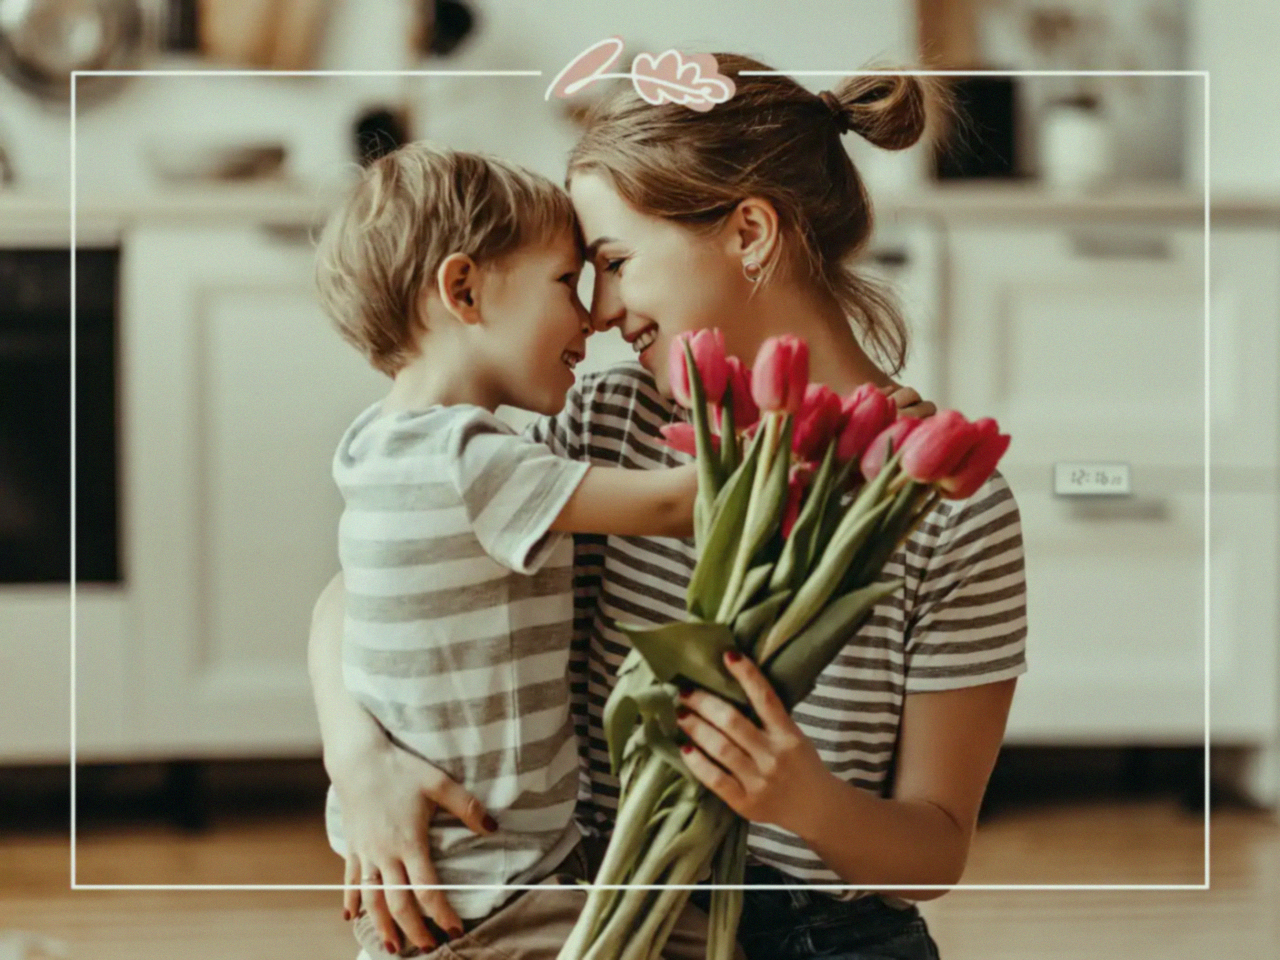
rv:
12h16
